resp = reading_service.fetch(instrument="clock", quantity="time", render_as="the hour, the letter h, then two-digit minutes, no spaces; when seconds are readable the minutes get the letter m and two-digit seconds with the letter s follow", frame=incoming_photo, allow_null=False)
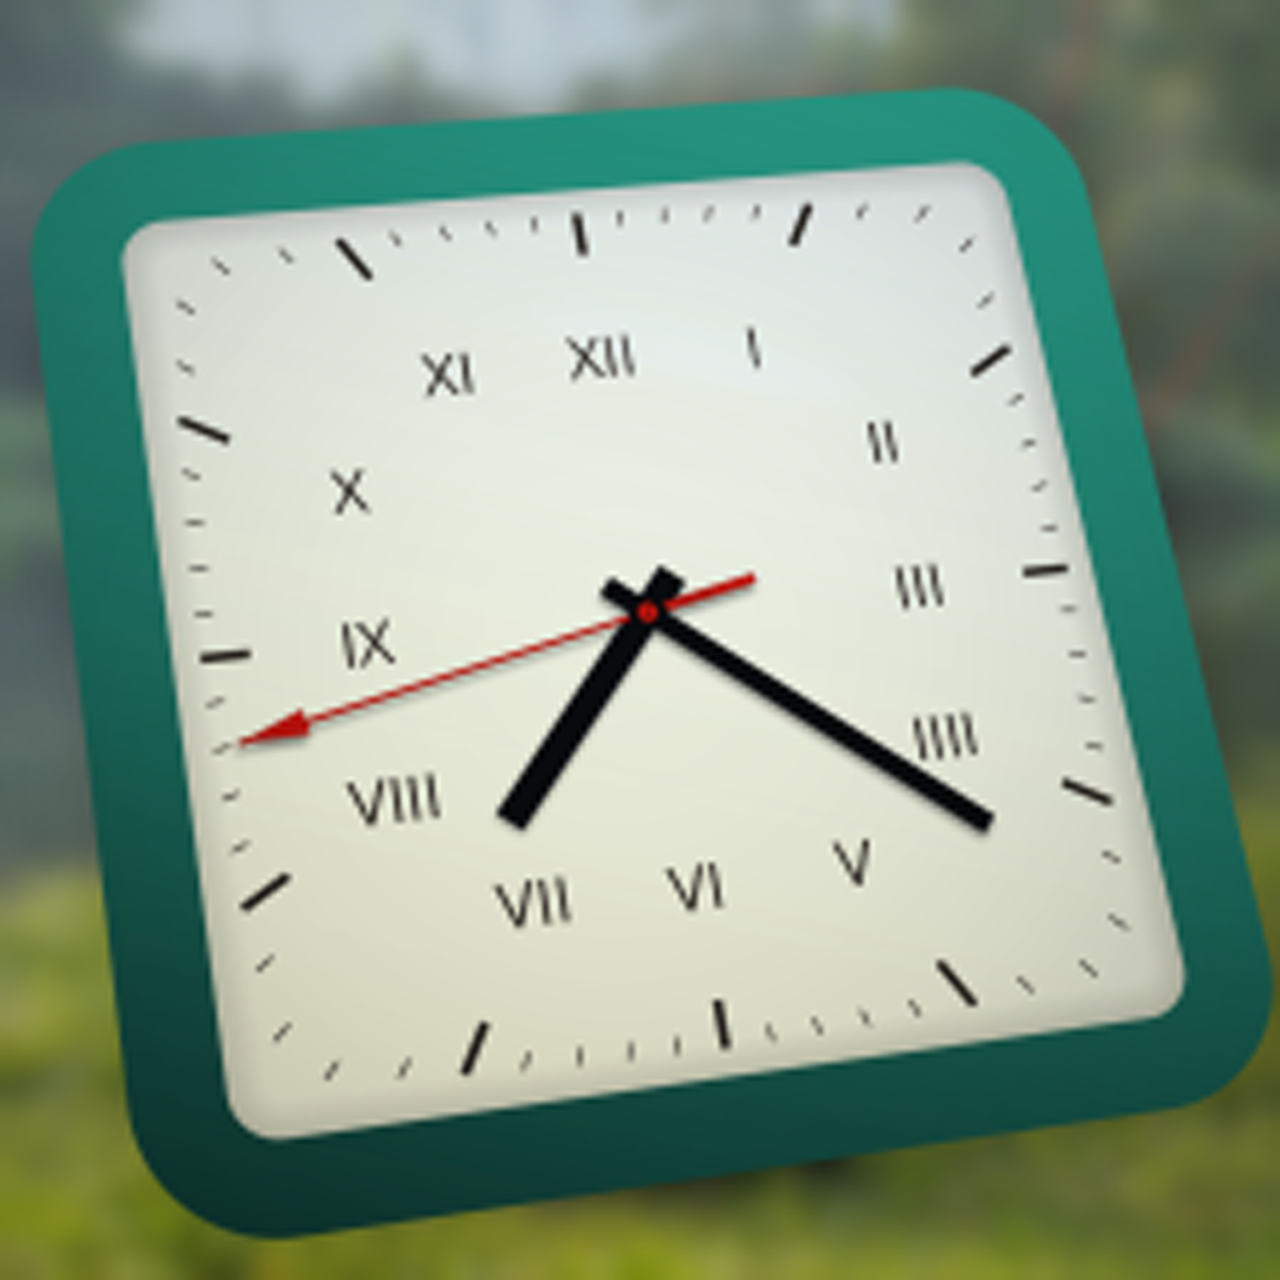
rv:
7h21m43s
